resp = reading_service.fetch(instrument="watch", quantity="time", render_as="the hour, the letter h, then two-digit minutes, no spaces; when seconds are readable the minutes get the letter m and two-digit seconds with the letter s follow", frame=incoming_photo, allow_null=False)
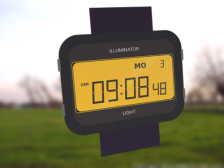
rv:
9h08m48s
